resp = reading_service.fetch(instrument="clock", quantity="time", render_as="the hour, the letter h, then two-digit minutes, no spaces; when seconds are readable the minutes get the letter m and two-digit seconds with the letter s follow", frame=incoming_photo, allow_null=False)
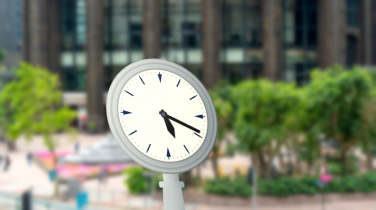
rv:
5h19
